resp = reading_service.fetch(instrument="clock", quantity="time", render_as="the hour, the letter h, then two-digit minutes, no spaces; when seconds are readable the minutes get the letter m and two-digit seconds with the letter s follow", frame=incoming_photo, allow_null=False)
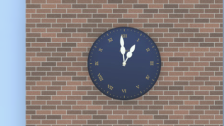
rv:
12h59
